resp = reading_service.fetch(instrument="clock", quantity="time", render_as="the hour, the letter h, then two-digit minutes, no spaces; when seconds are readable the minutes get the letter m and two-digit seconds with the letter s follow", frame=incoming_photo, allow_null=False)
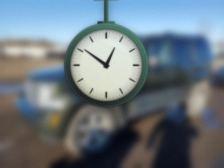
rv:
12h51
